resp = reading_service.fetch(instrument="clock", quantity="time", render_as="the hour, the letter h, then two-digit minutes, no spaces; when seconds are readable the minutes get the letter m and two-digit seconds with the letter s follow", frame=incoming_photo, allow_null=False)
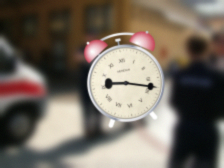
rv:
9h18
